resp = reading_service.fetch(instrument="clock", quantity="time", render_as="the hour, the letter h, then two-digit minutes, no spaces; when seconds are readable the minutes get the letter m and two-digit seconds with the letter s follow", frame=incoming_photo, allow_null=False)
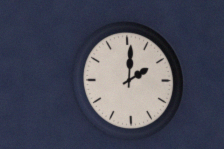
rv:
2h01
